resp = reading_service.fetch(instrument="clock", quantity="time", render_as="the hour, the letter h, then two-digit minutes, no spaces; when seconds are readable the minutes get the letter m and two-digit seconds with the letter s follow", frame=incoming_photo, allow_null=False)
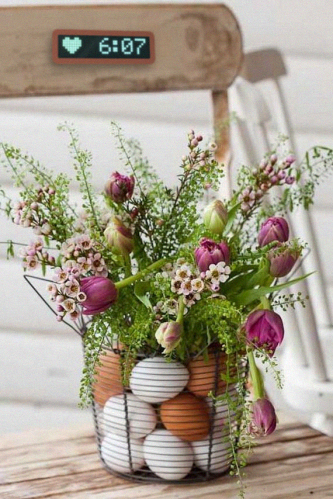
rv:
6h07
